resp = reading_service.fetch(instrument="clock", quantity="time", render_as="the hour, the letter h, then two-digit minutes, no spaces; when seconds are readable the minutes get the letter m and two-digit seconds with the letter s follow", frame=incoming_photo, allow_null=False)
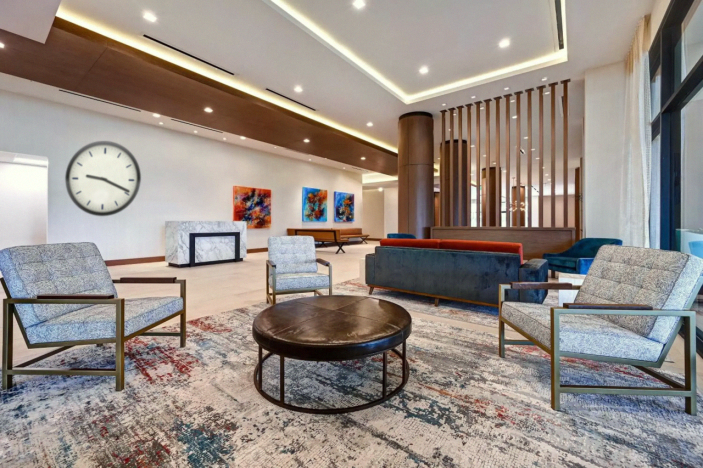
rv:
9h19
